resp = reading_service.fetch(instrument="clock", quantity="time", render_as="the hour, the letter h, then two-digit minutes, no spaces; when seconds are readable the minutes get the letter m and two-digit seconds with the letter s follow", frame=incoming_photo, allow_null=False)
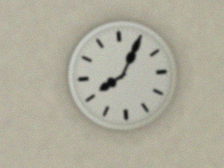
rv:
8h05
